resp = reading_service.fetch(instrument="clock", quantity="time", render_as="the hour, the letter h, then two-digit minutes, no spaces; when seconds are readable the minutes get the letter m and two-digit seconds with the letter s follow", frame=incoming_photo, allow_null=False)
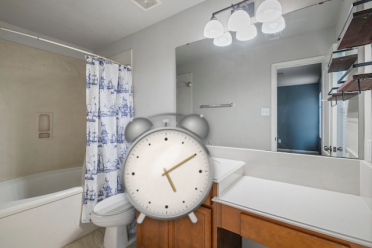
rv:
5h10
